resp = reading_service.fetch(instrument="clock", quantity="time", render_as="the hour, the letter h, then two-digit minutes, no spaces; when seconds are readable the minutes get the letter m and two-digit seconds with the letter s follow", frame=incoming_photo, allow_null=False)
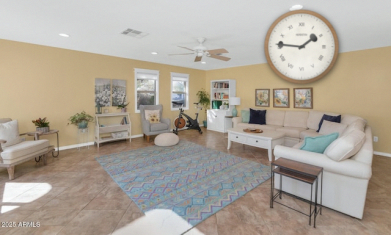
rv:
1h46
